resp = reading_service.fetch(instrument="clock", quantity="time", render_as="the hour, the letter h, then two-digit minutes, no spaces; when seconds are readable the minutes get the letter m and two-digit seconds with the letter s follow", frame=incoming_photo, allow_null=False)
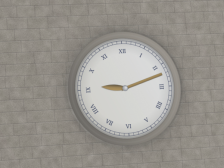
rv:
9h12
